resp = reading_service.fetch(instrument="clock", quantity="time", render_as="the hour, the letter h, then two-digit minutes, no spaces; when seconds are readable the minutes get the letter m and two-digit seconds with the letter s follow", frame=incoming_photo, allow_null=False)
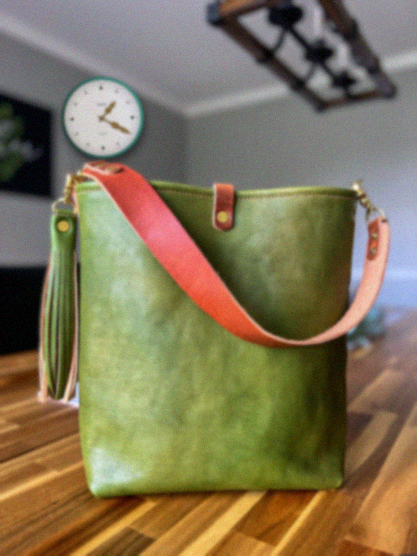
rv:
1h20
